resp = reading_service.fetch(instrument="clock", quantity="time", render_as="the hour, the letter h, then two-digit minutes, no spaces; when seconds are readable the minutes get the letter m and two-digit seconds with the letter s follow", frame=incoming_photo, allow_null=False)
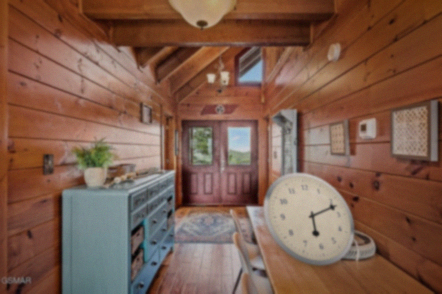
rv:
6h12
